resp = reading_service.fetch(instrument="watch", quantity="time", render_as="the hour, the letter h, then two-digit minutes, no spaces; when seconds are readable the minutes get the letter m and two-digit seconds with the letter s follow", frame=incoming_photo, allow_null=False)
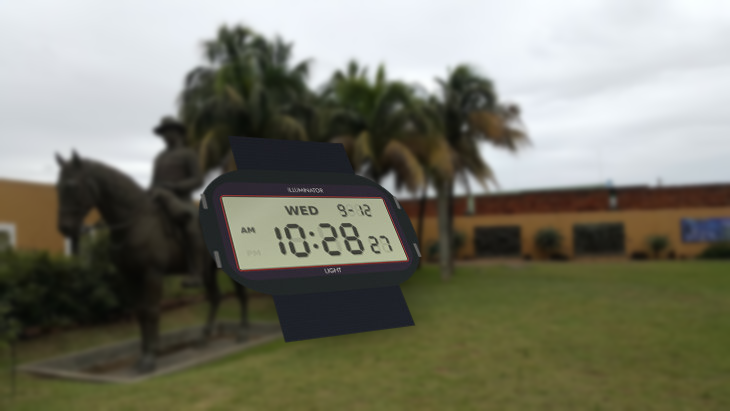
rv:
10h28m27s
